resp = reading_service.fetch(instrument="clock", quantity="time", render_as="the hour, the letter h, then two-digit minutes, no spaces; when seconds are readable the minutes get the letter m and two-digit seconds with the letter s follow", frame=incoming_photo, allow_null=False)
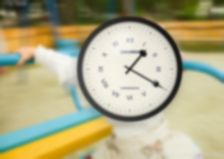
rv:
1h20
